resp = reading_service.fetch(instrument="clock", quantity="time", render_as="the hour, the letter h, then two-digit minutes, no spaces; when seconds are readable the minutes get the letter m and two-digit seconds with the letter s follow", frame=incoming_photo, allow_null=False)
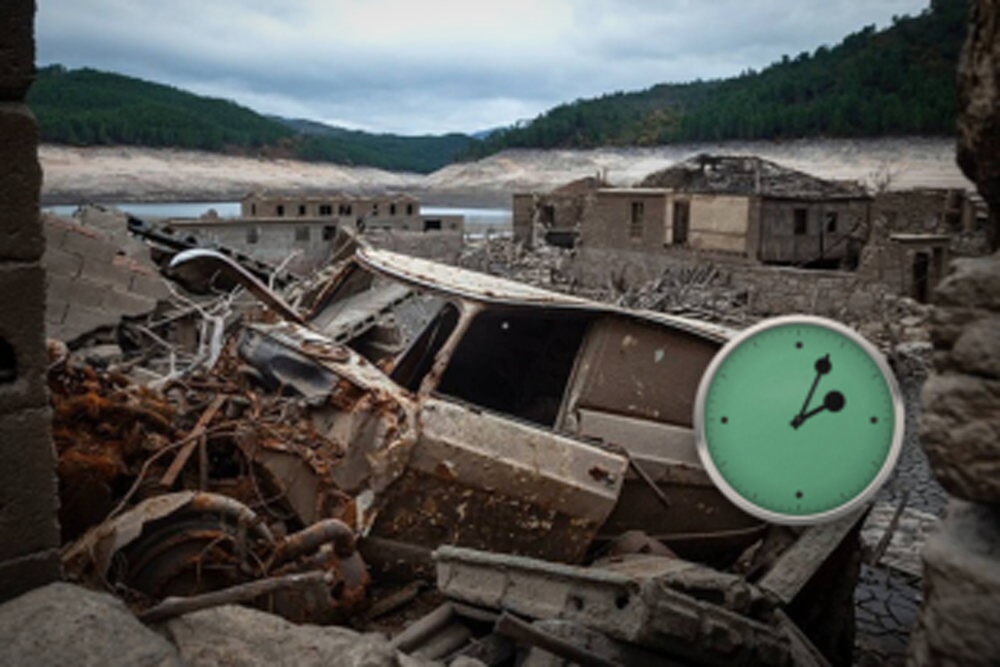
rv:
2h04
